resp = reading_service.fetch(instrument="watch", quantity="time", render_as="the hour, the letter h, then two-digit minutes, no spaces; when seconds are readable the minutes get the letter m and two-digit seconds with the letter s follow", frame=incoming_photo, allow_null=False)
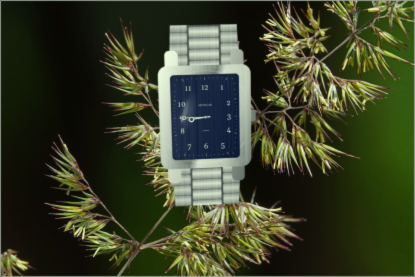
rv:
8h45
